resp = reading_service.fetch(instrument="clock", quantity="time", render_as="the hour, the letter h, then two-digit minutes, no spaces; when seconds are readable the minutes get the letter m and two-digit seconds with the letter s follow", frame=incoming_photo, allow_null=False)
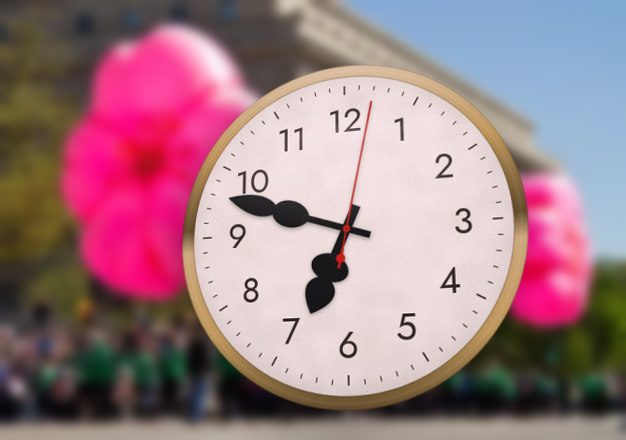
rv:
6h48m02s
